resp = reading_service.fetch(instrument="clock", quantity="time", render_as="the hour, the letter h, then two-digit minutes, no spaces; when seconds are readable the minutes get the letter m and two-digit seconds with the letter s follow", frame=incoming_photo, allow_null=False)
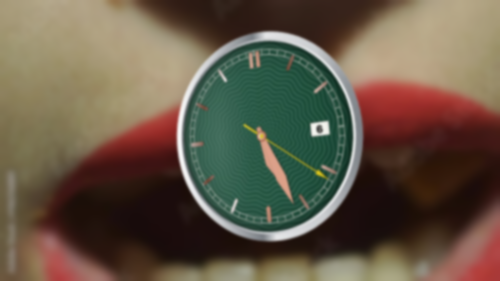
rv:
5h26m21s
